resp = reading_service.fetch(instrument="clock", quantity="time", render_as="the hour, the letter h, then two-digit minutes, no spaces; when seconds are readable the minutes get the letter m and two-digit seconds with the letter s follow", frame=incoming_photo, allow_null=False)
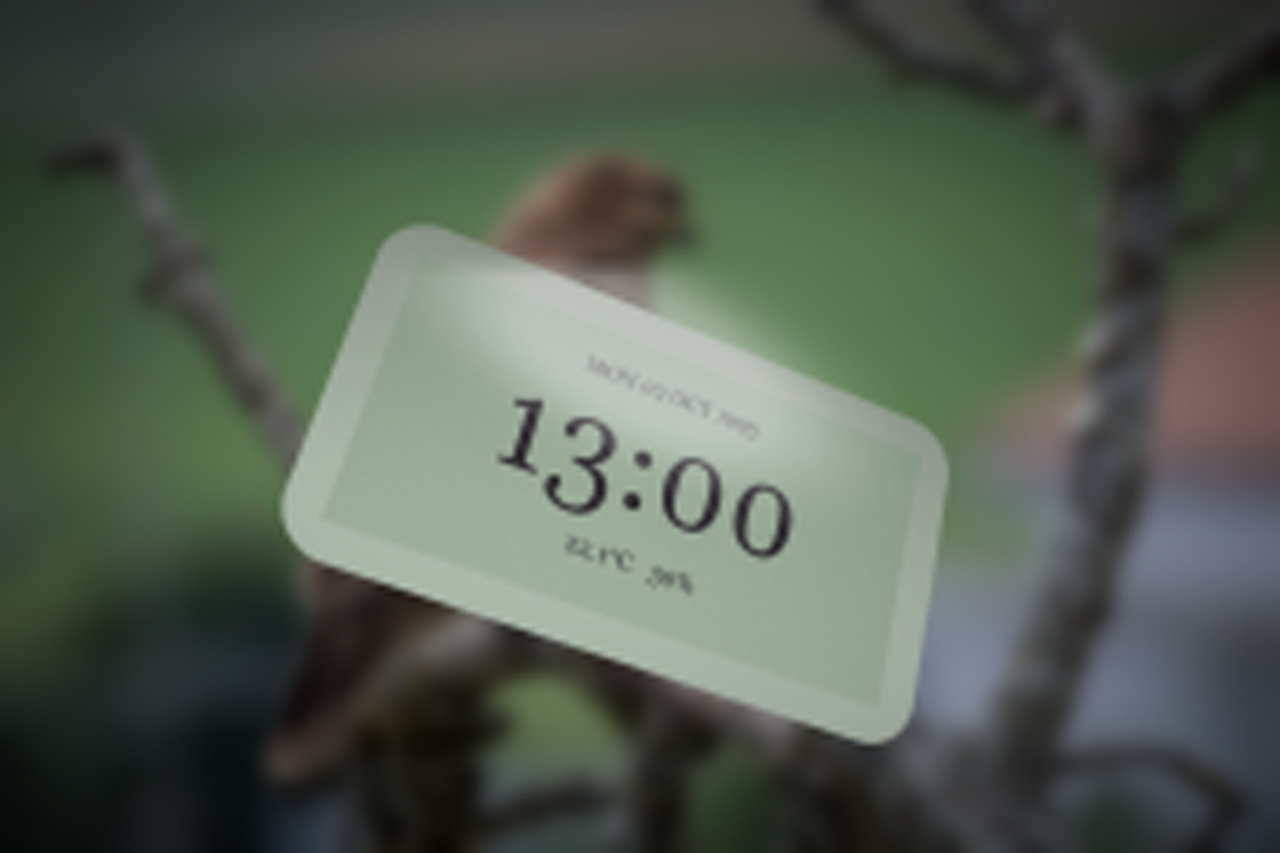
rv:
13h00
